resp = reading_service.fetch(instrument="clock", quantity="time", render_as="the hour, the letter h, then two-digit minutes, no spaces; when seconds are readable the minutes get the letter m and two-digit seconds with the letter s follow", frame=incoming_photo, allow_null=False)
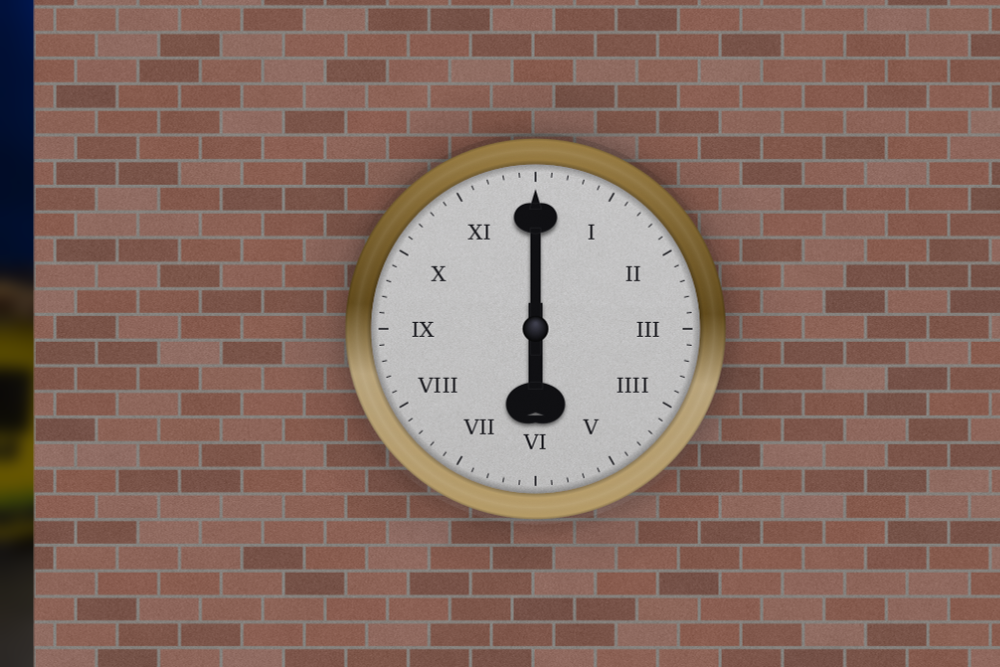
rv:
6h00
